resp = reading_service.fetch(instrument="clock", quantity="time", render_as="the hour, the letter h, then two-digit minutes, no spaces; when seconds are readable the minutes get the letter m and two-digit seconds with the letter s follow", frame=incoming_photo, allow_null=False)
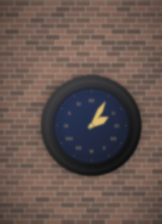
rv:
2h05
